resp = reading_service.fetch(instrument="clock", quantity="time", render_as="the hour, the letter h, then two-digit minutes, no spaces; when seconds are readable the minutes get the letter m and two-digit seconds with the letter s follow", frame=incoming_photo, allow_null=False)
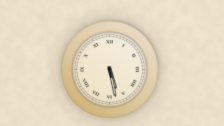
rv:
5h28
